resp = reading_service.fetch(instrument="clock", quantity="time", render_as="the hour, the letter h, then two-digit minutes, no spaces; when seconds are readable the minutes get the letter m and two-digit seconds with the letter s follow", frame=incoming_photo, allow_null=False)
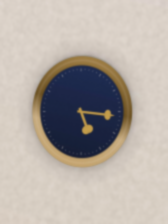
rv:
5h16
